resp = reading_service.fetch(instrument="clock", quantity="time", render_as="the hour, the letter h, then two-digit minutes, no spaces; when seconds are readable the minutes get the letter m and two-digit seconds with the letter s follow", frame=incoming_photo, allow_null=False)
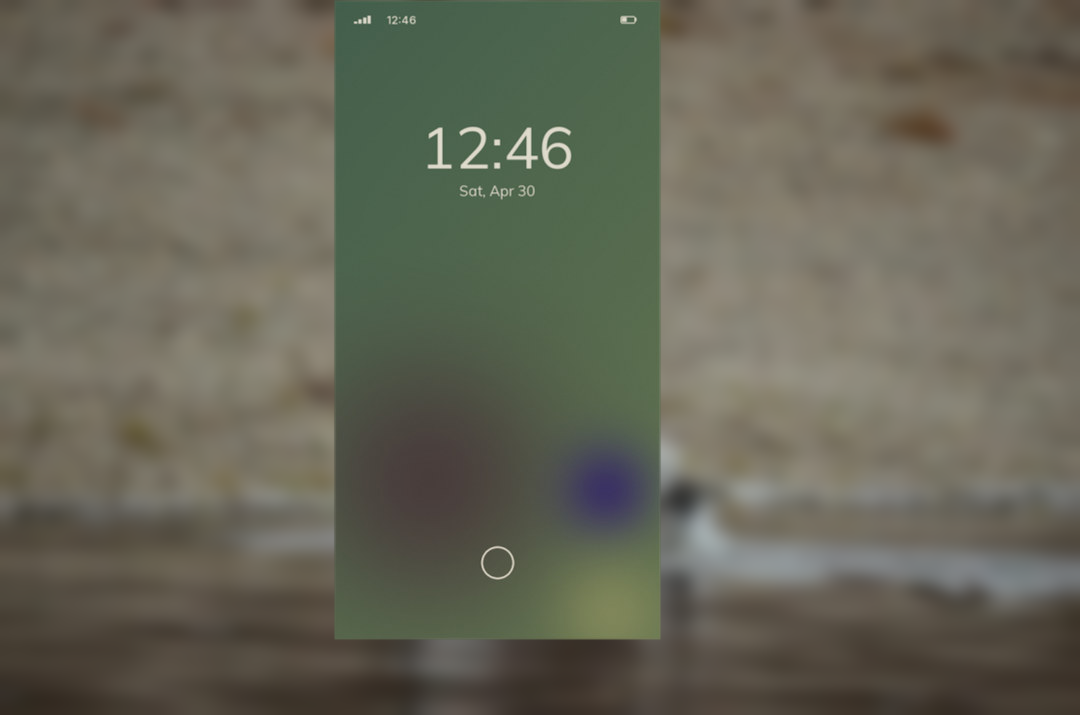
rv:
12h46
